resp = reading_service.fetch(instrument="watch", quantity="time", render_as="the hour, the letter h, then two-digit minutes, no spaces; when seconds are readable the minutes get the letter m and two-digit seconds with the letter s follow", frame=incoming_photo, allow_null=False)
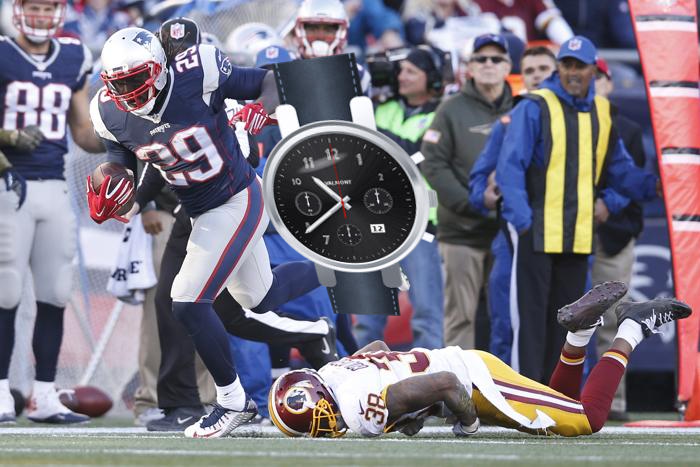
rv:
10h39
